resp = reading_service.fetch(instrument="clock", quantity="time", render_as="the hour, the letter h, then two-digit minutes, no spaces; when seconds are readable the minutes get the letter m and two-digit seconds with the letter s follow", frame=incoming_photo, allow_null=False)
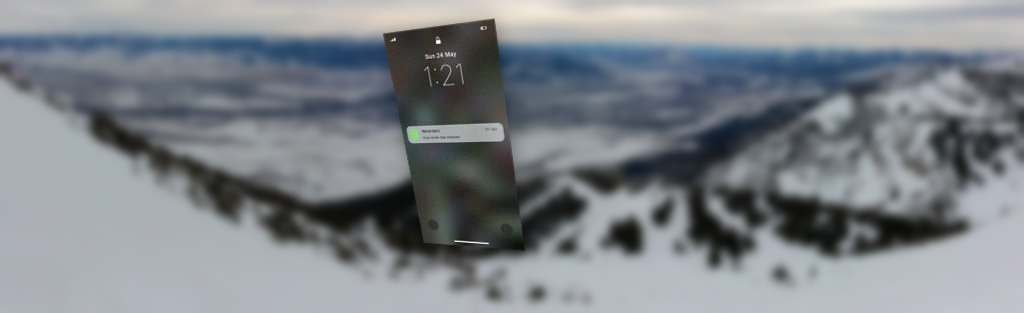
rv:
1h21
